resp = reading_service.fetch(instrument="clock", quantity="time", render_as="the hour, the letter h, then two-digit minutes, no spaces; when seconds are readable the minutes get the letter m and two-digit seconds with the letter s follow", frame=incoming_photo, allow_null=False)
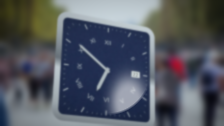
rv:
6h51
